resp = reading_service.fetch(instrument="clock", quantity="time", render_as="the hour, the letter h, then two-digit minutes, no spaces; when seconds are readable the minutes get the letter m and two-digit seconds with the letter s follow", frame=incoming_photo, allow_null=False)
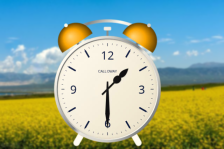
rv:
1h30
